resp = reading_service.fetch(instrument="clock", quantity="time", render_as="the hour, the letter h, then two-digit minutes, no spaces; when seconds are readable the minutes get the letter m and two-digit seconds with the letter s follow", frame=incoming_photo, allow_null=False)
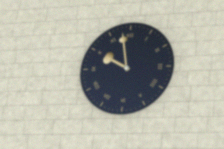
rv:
9h58
